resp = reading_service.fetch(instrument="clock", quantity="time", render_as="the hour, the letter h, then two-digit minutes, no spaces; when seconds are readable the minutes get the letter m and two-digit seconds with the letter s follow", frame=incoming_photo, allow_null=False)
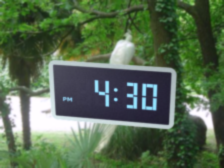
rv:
4h30
